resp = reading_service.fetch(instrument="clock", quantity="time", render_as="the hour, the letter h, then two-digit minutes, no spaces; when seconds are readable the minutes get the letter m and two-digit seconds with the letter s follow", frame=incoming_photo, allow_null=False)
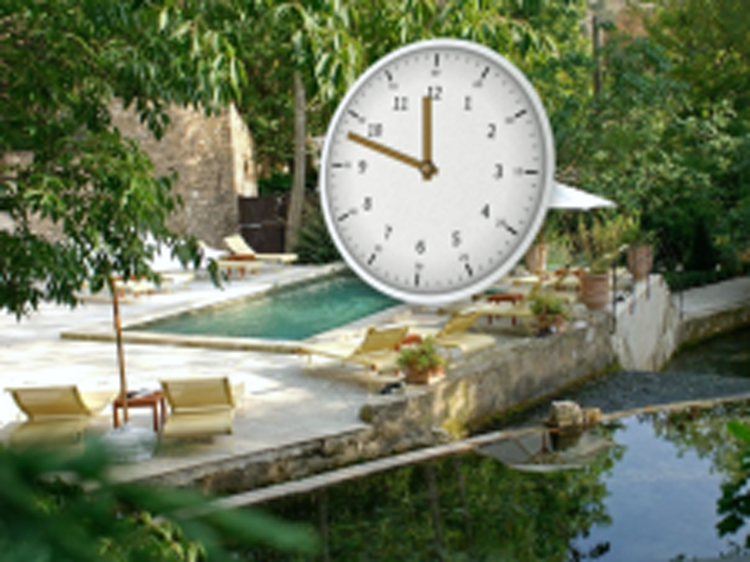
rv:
11h48
